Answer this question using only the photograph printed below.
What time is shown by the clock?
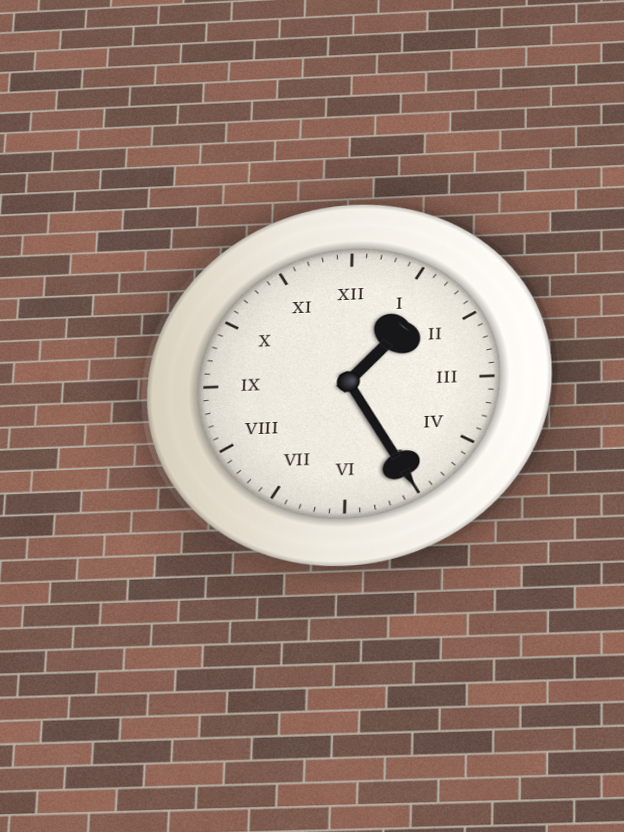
1:25
